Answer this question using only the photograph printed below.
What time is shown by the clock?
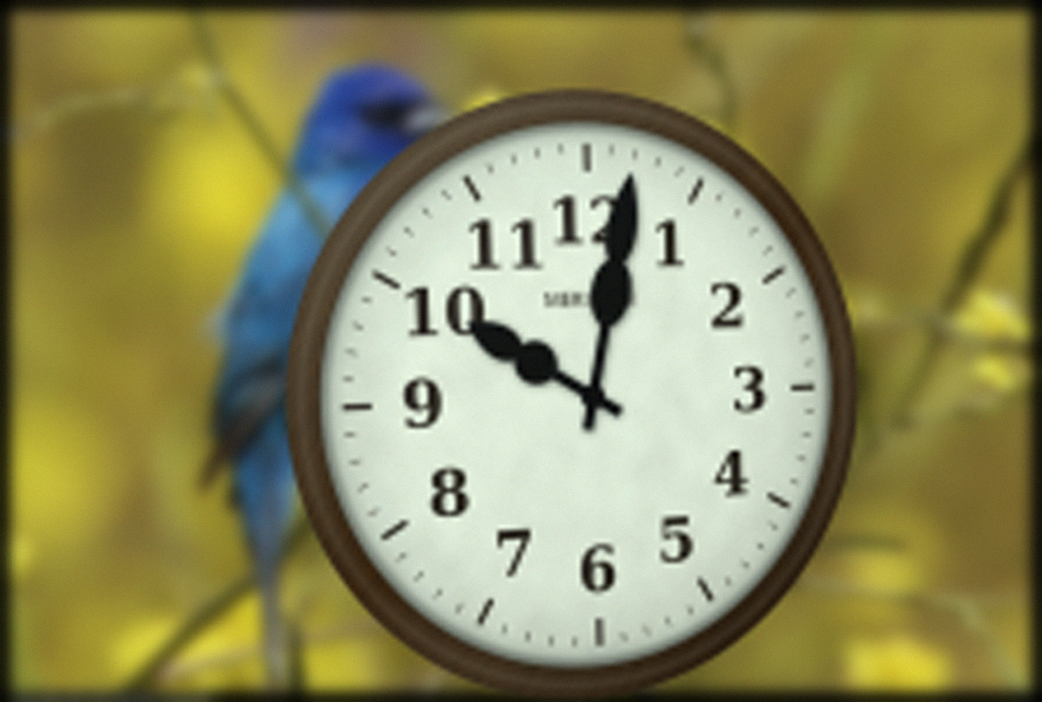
10:02
